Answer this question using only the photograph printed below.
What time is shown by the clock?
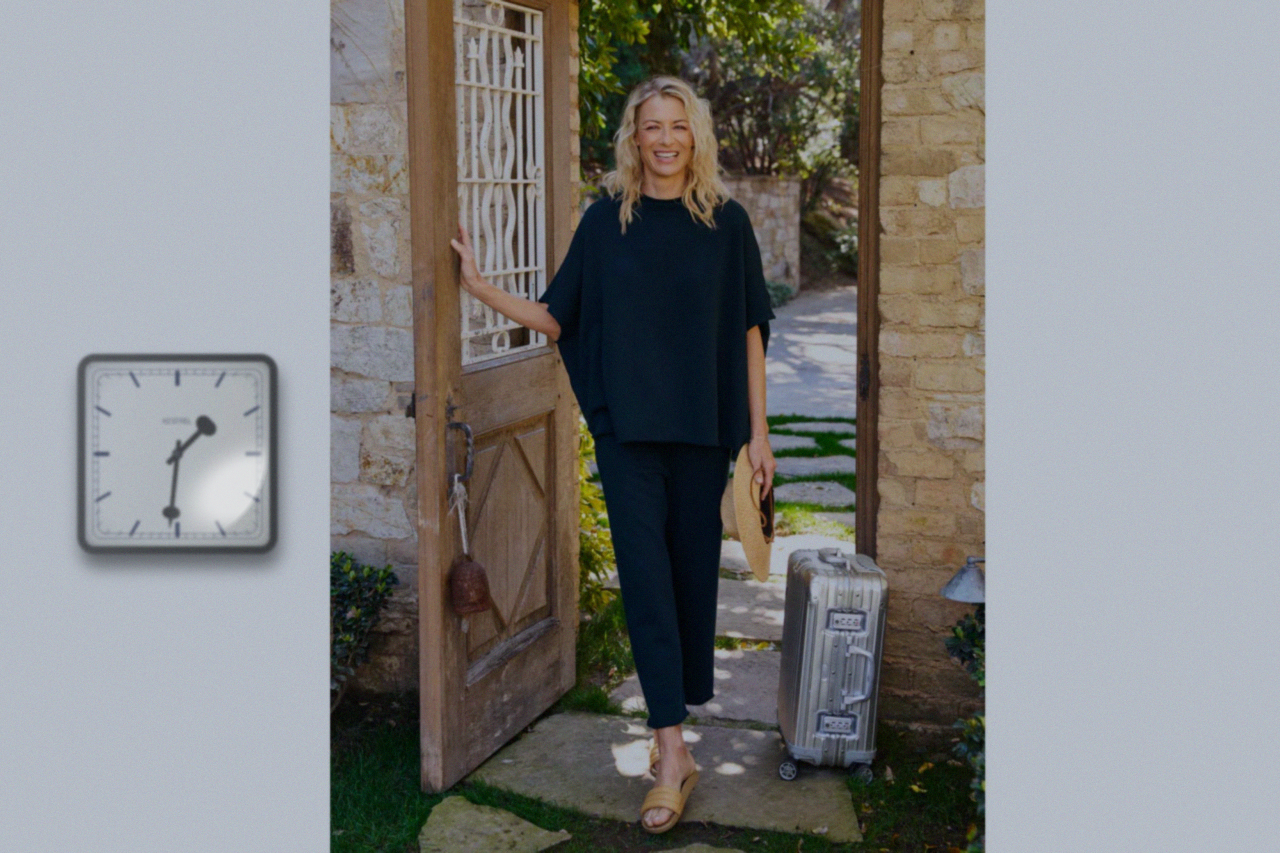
1:31
